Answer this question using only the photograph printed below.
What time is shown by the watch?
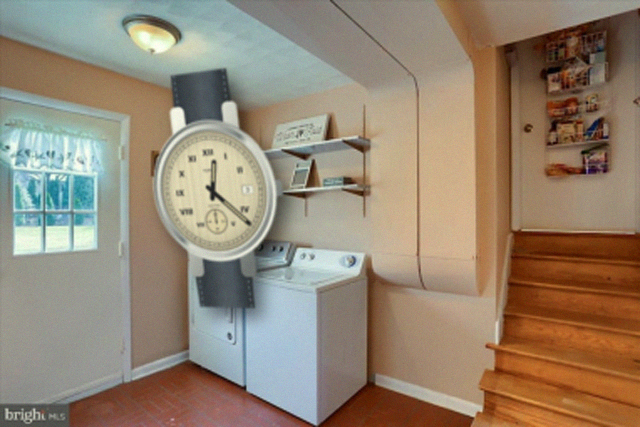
12:22
